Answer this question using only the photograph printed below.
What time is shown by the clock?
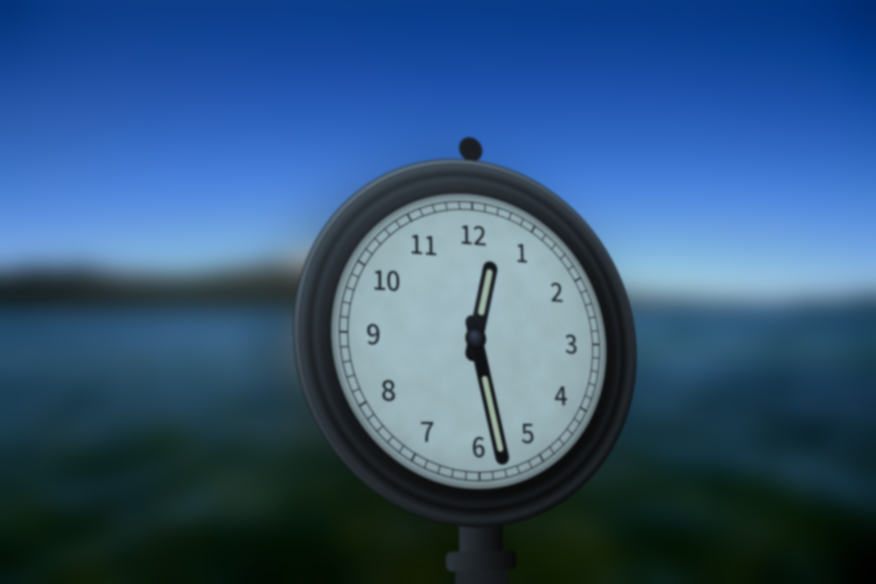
12:28
